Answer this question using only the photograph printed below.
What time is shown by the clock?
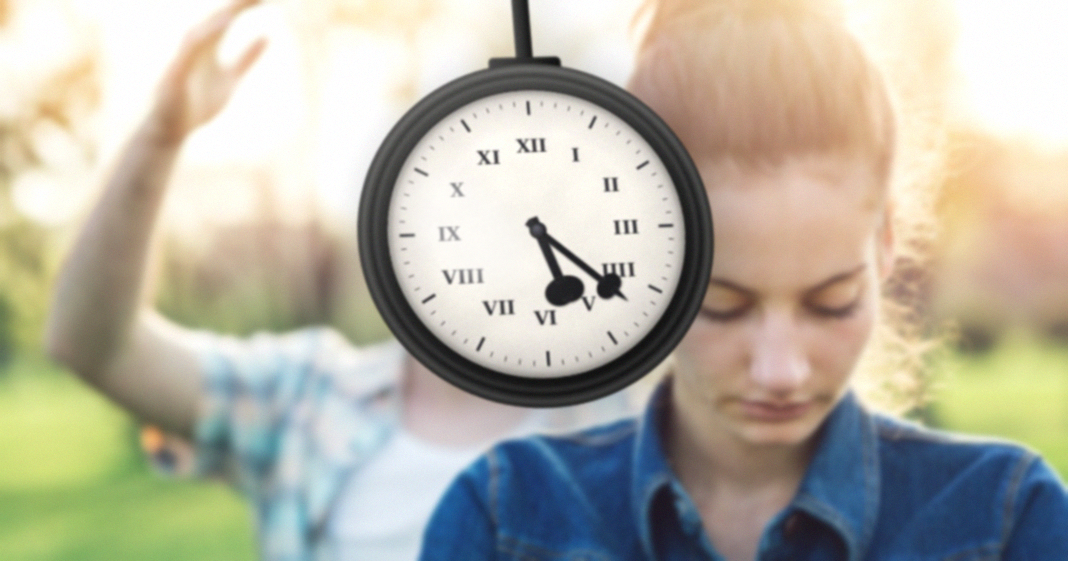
5:22
